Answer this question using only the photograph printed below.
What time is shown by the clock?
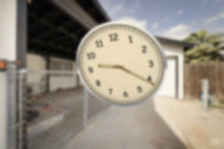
9:21
